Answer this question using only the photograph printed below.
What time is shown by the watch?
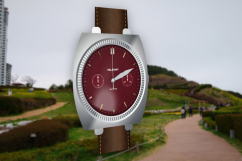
2:11
